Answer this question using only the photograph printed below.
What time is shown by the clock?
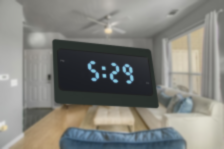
5:29
